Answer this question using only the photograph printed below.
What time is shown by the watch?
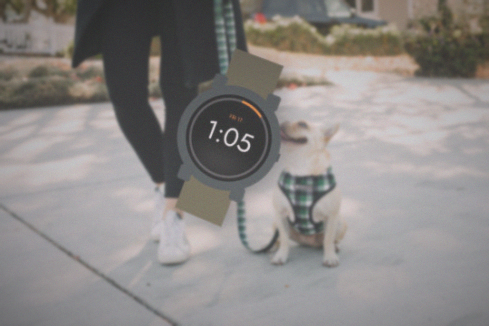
1:05
